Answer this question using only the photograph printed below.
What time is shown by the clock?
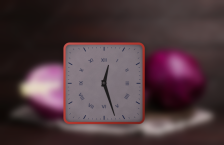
12:27
